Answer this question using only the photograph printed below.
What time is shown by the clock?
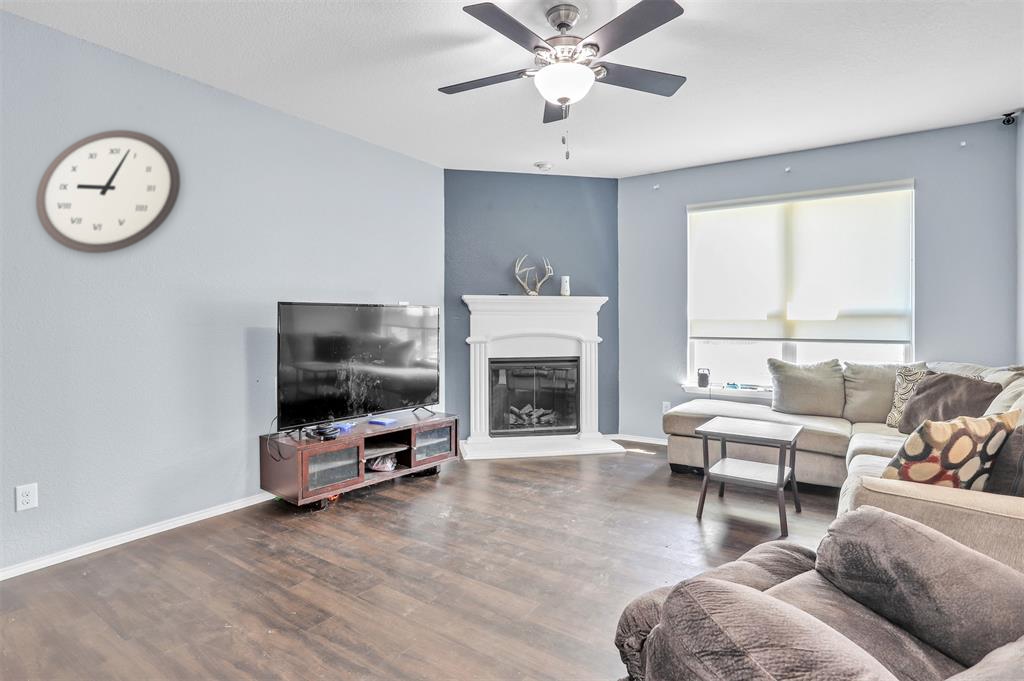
9:03
